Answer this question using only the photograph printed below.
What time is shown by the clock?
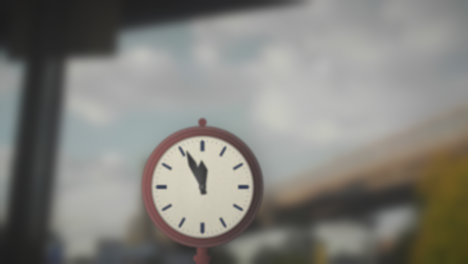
11:56
